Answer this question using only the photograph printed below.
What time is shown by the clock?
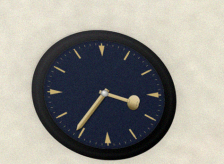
3:36
